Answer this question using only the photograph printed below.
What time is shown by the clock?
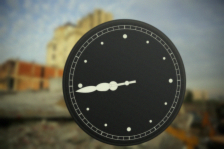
8:44
